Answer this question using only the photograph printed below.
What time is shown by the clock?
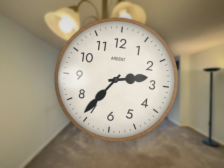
2:36
